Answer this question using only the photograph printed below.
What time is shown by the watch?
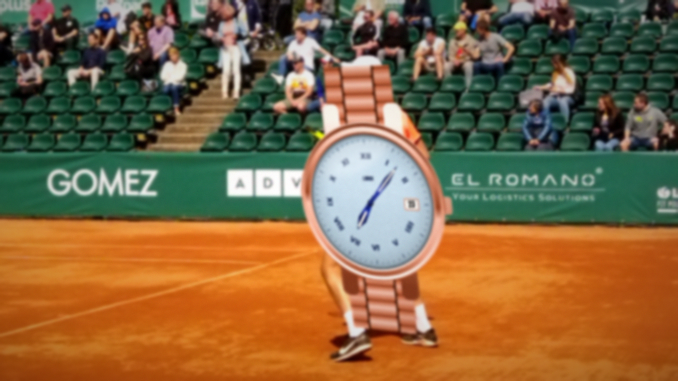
7:07
